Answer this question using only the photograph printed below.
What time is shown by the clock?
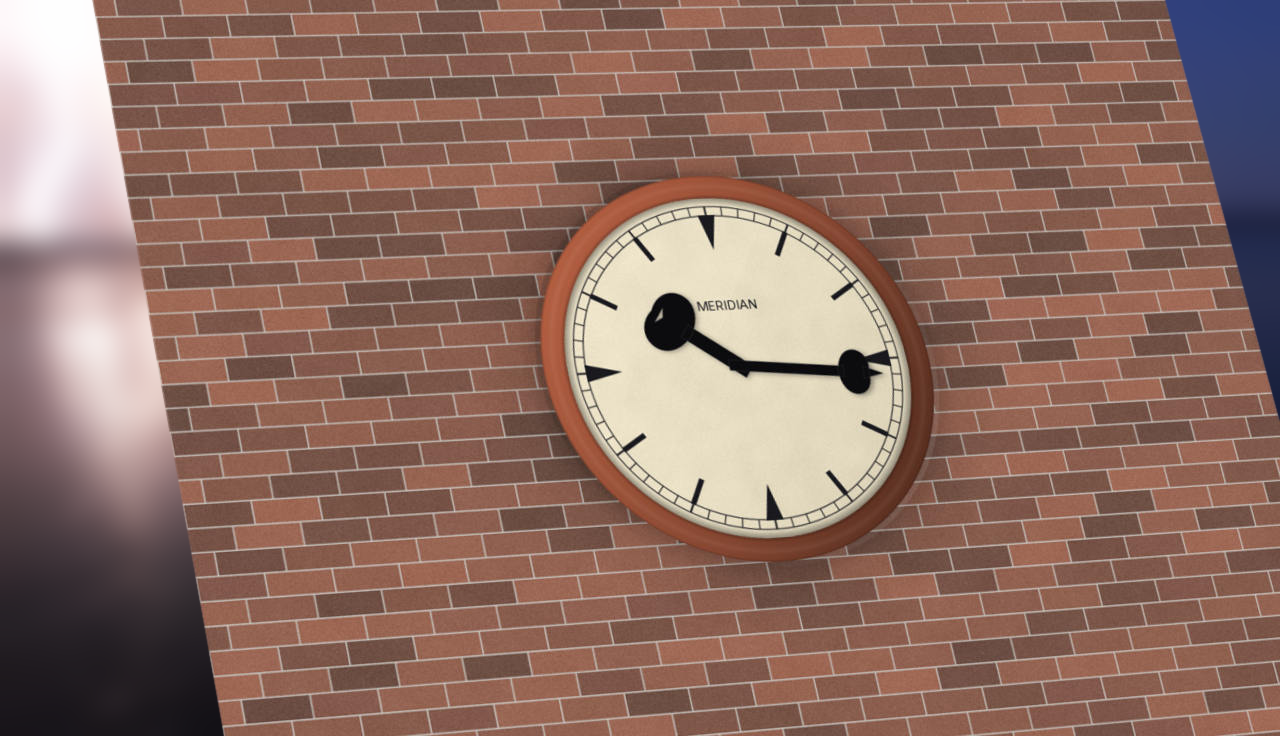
10:16
